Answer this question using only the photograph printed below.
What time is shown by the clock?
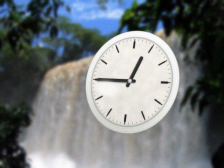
12:45
